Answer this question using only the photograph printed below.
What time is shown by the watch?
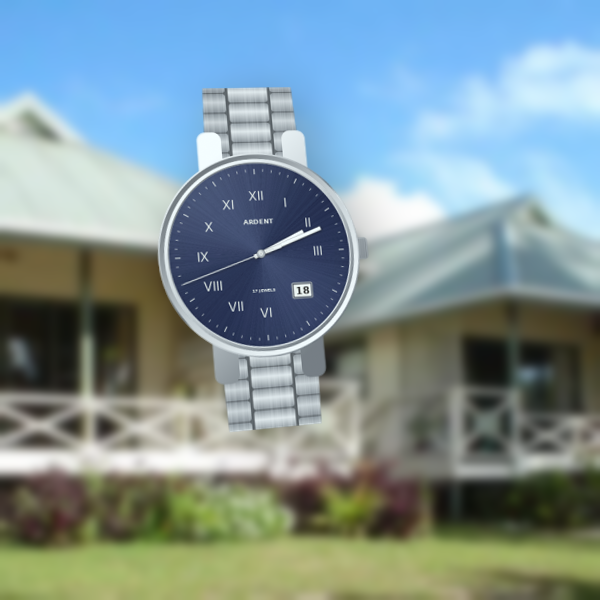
2:11:42
